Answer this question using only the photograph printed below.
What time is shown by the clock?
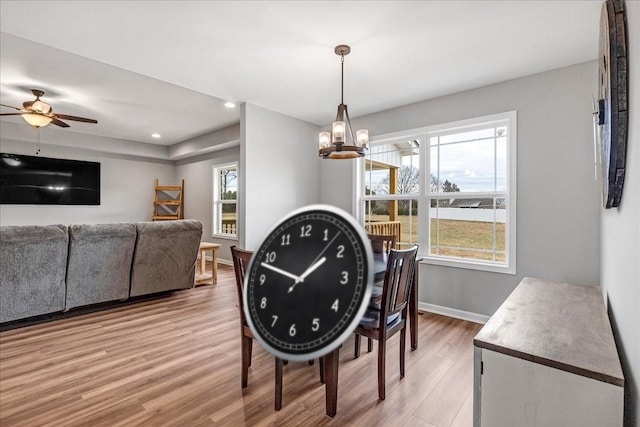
1:48:07
